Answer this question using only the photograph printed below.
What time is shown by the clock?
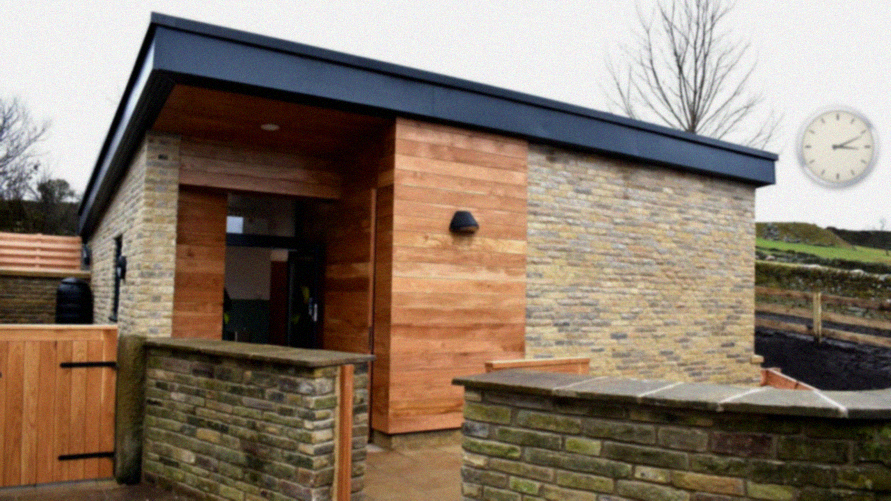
3:11
